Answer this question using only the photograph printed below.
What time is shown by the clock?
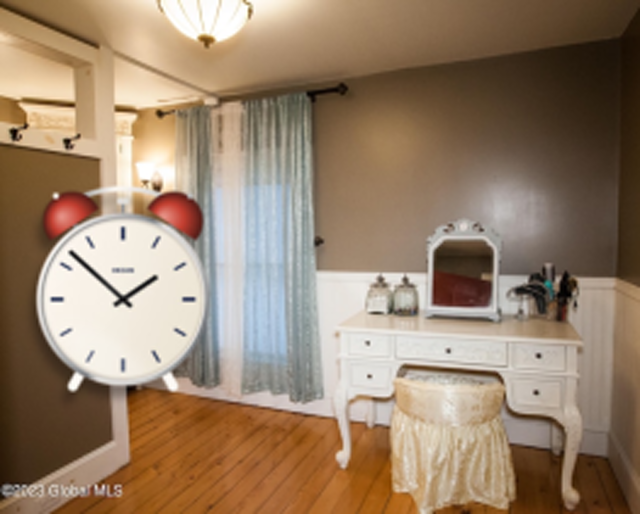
1:52
